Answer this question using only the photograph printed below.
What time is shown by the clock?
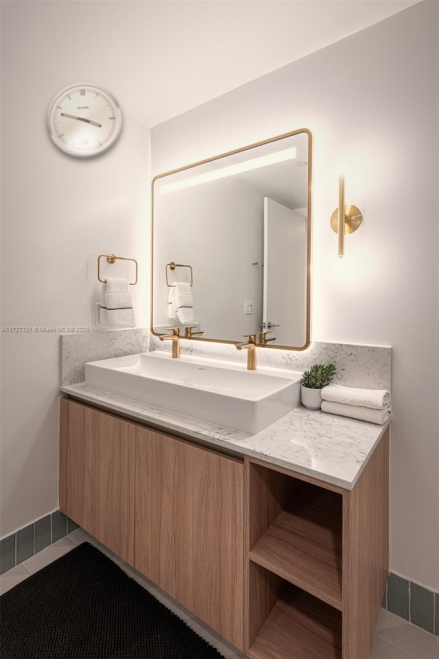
3:48
